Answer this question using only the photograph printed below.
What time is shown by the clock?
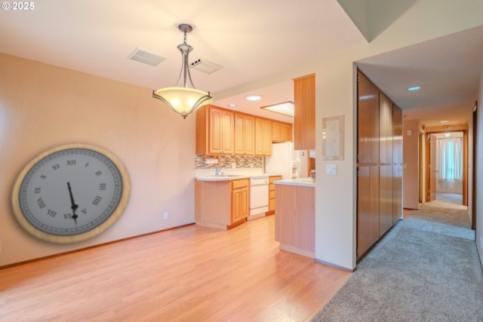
5:28
